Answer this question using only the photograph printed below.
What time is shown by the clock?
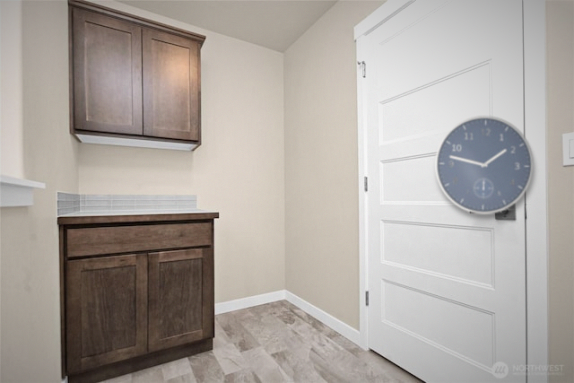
1:47
